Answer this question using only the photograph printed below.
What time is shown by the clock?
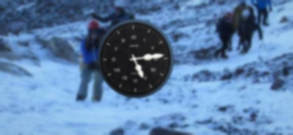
5:14
